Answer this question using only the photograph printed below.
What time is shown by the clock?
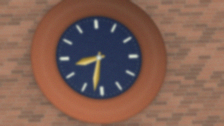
8:32
